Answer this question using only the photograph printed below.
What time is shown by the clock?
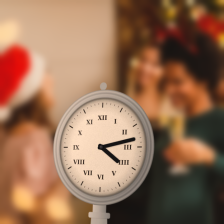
4:13
